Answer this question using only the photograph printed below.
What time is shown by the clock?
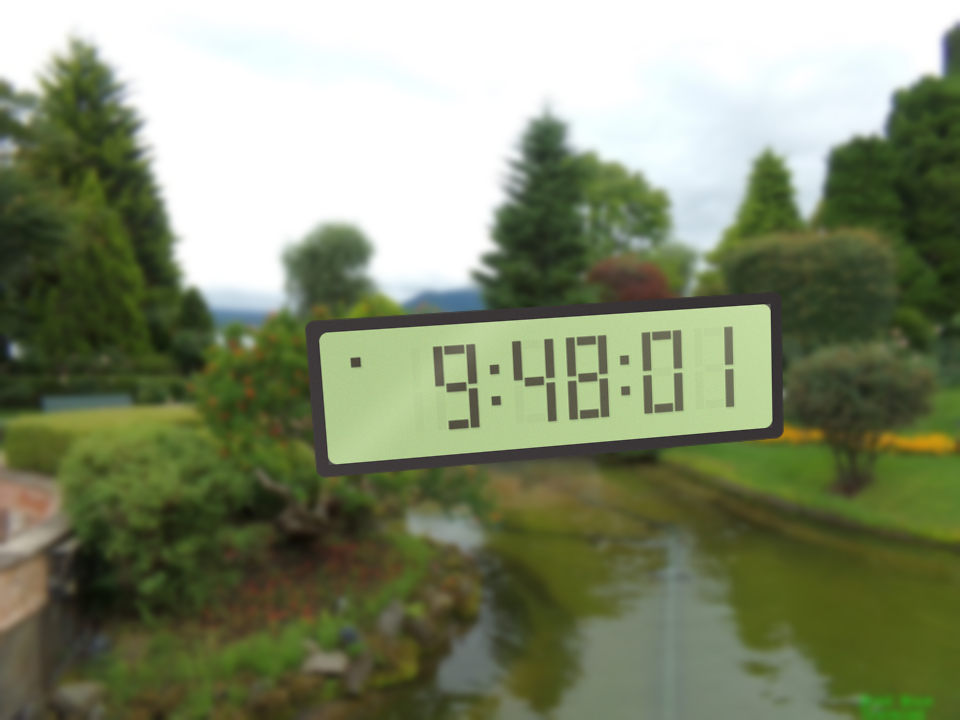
9:48:01
